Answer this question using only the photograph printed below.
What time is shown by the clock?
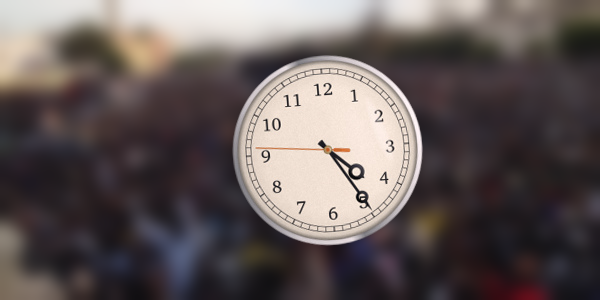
4:24:46
